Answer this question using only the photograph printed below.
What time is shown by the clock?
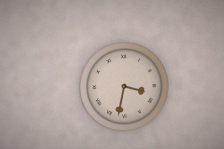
3:32
